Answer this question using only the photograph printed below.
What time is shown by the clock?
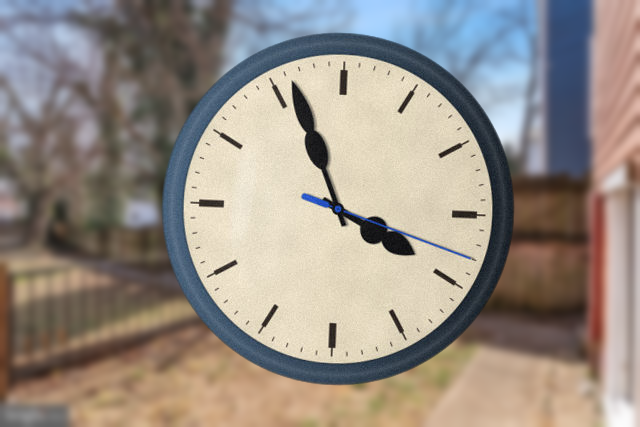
3:56:18
